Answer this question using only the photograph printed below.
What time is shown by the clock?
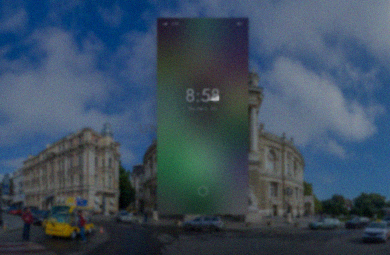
8:58
